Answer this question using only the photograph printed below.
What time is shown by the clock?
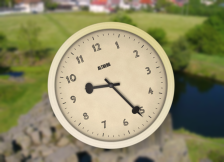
9:26
